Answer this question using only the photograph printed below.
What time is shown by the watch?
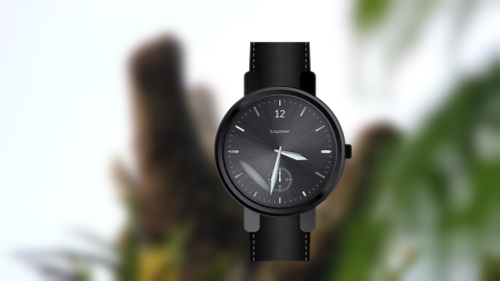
3:32
